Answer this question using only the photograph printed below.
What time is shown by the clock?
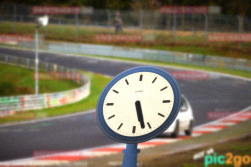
5:27
